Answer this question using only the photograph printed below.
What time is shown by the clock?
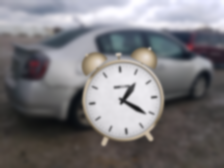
1:21
